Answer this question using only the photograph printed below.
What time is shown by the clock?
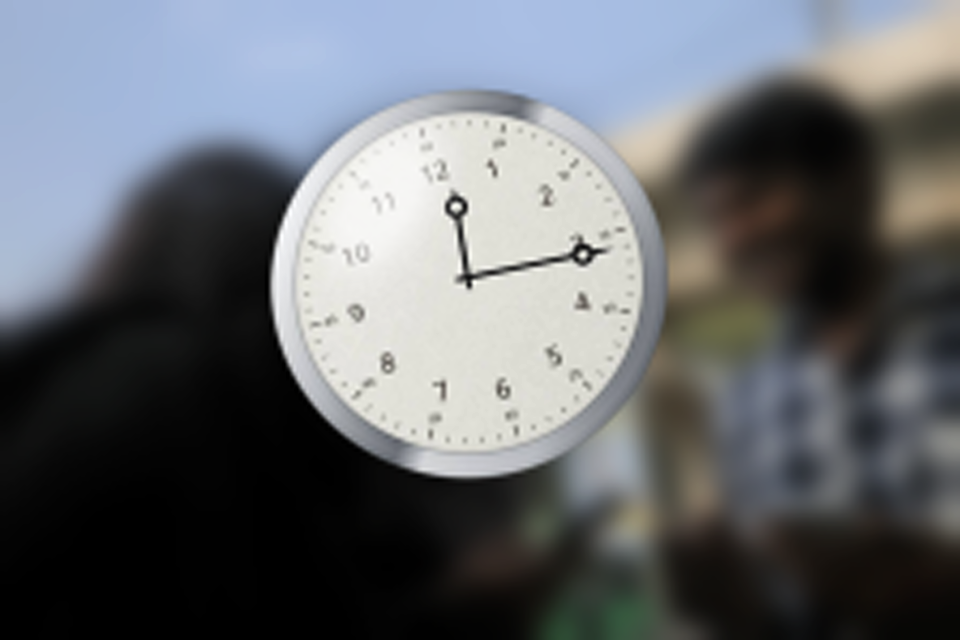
12:16
